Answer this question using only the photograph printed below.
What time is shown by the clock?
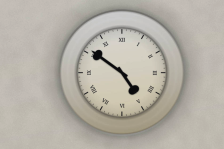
4:51
